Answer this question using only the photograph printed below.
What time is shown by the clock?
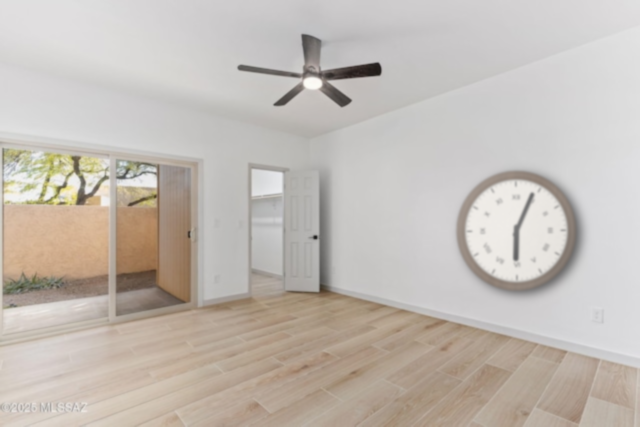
6:04
